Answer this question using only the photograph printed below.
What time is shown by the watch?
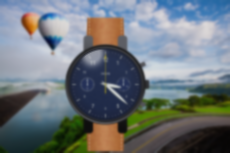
3:22
